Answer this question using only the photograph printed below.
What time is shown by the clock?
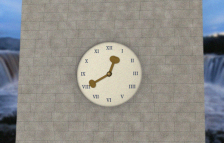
12:40
